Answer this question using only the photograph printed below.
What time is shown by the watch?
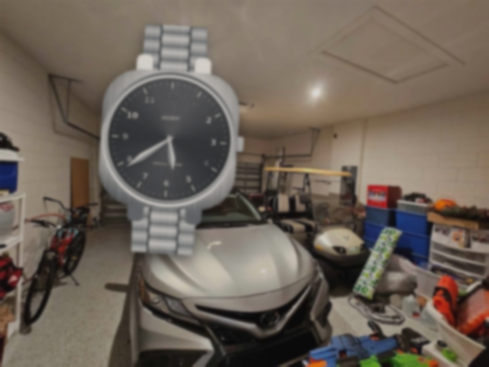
5:39
